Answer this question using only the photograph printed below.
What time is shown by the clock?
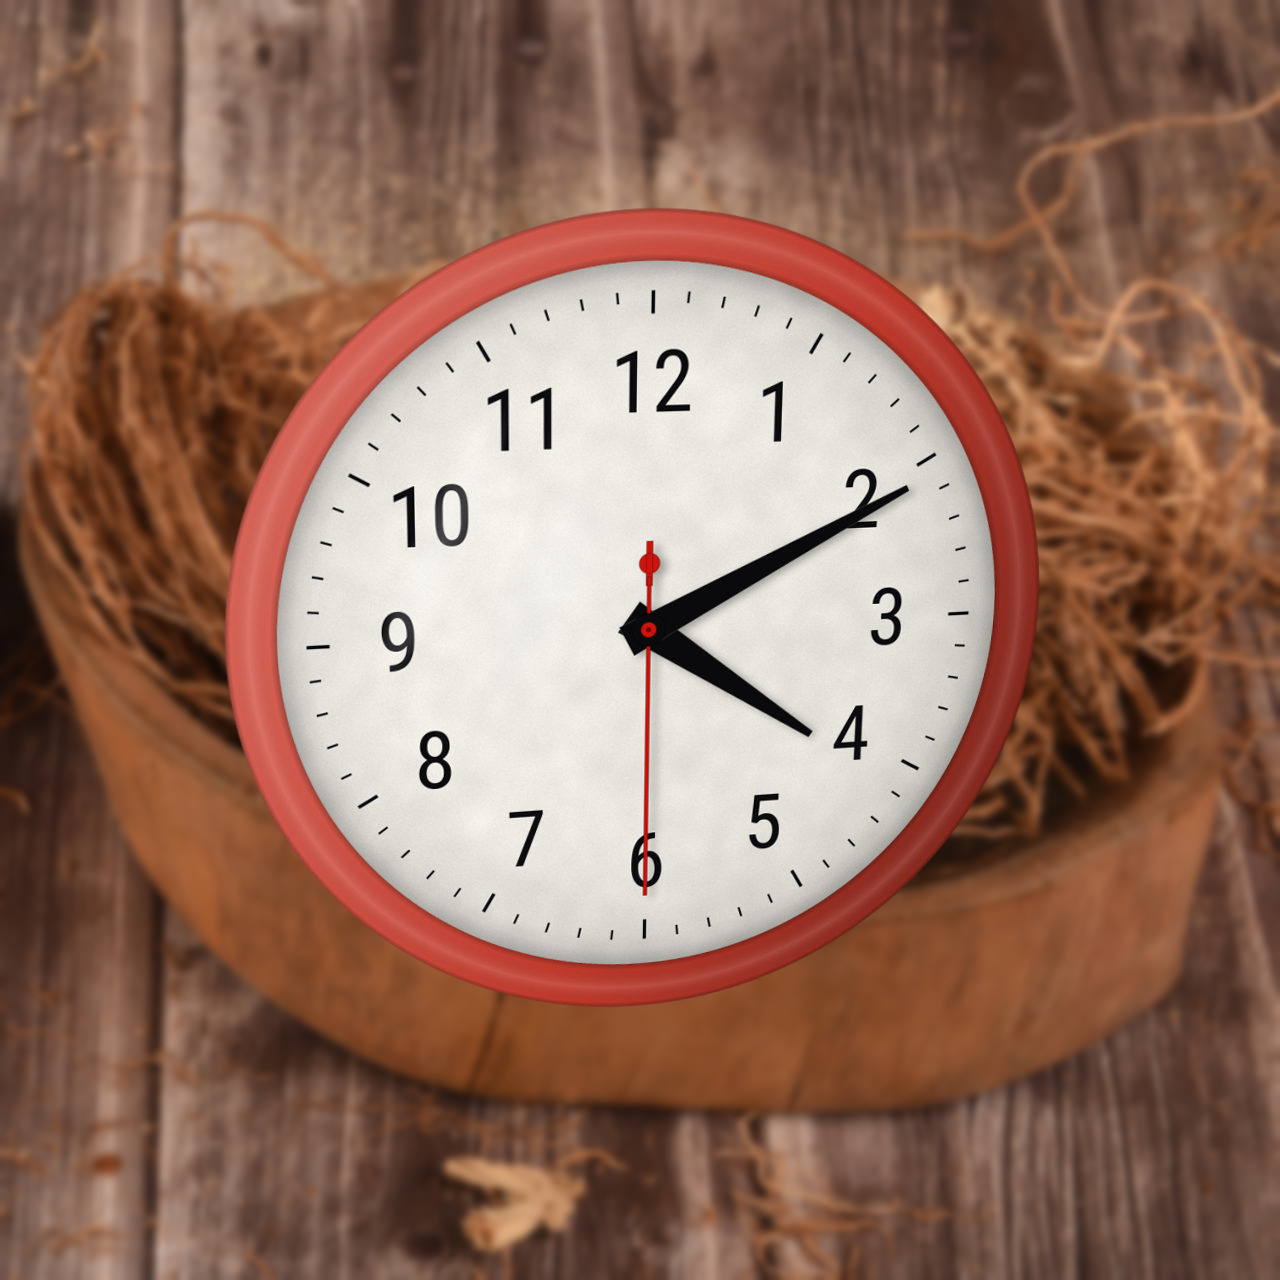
4:10:30
